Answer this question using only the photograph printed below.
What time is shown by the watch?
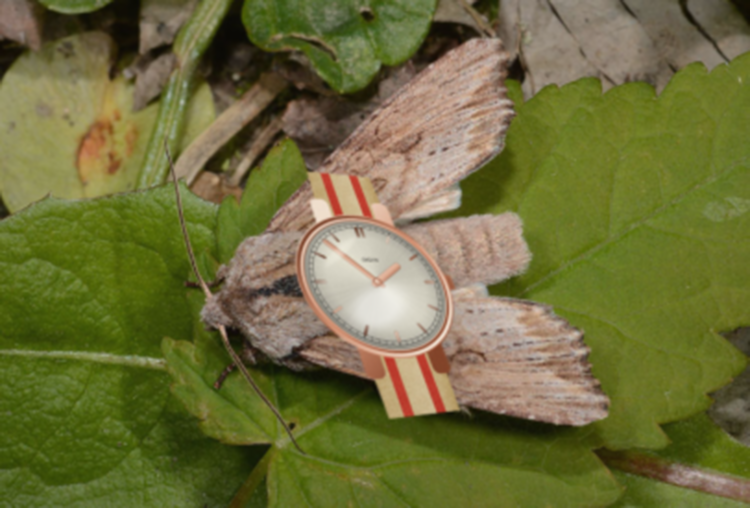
1:53
